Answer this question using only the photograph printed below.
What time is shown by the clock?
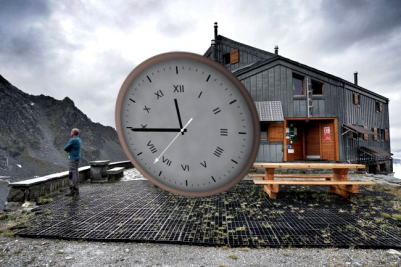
11:44:37
